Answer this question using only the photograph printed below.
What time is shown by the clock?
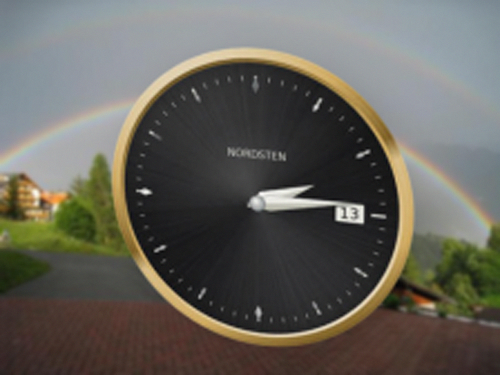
2:14
